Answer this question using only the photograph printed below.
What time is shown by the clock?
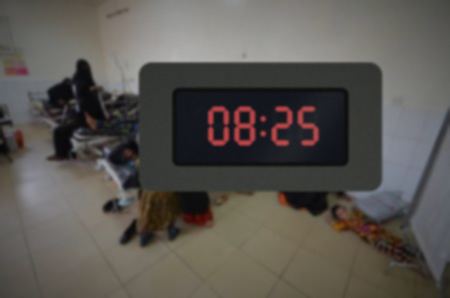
8:25
